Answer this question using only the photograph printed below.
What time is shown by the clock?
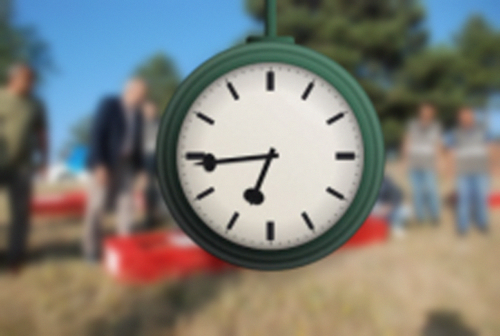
6:44
